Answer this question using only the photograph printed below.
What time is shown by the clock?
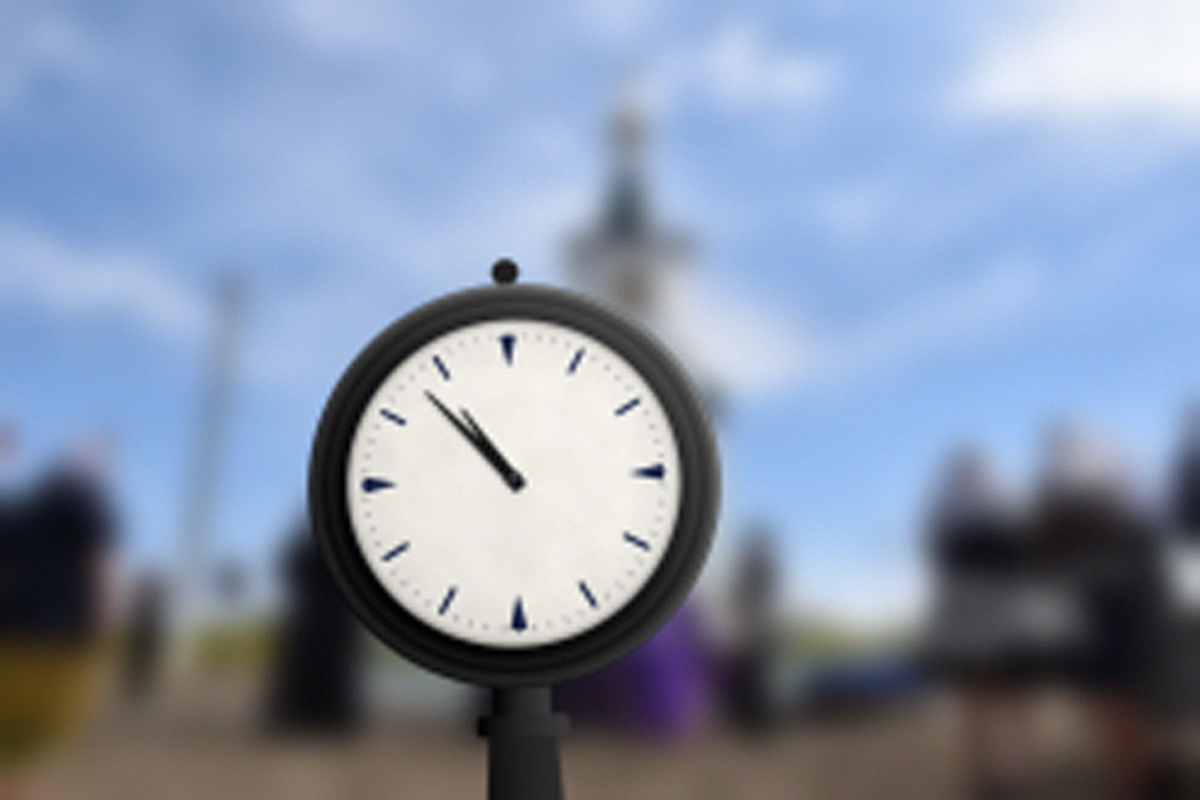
10:53
